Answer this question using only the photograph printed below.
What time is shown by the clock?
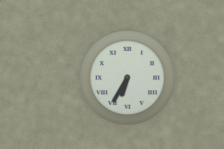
6:35
